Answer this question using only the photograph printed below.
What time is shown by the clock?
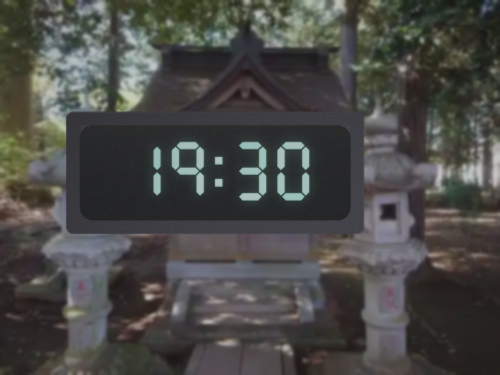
19:30
